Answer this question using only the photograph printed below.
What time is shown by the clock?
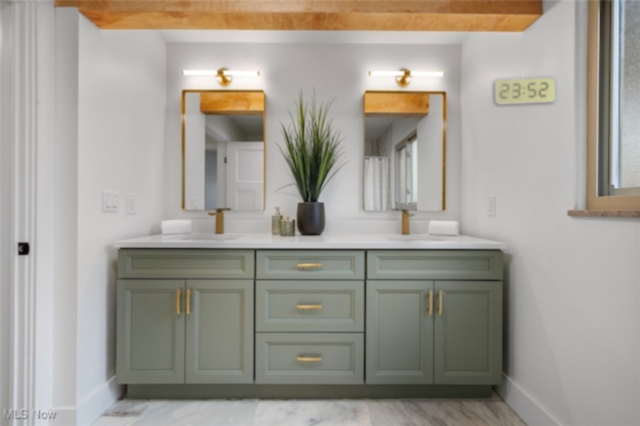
23:52
